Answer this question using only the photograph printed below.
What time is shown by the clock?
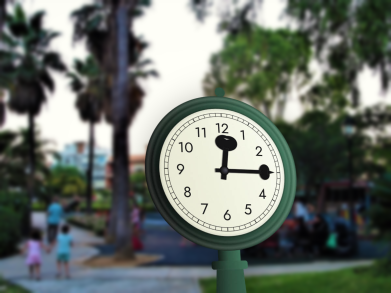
12:15
